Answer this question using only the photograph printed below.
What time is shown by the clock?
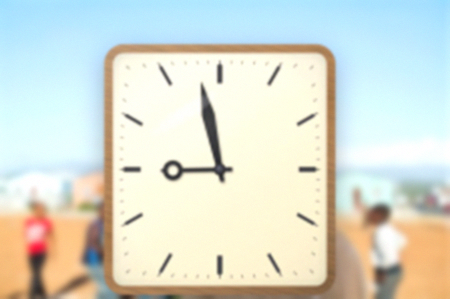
8:58
